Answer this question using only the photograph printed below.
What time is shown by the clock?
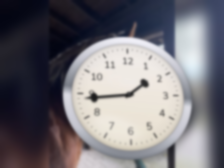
1:44
